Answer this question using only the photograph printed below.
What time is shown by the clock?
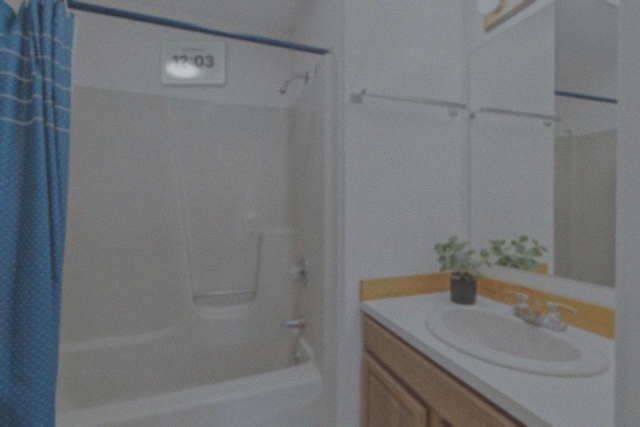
12:03
